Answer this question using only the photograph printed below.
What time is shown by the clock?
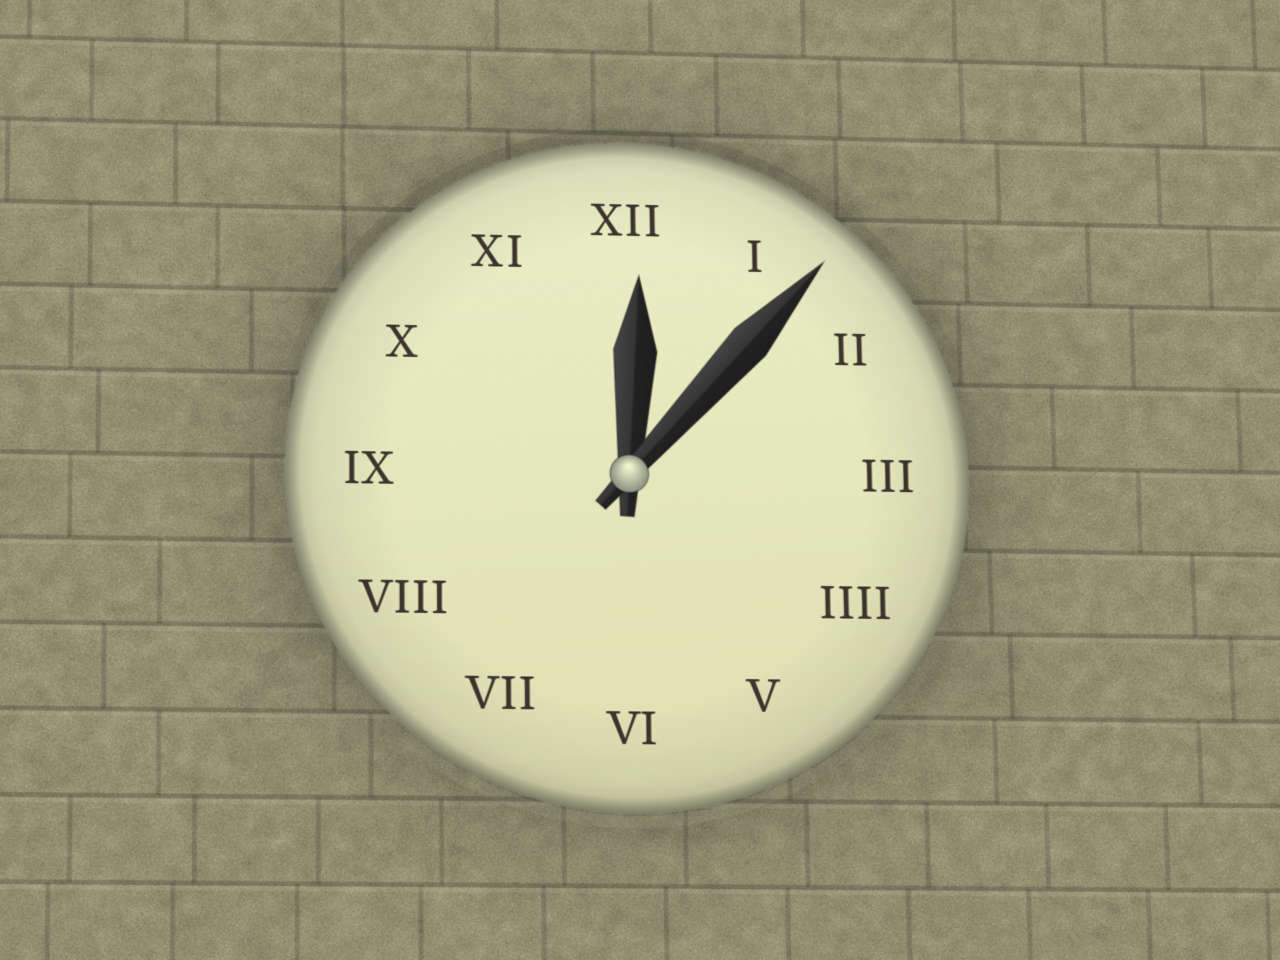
12:07
